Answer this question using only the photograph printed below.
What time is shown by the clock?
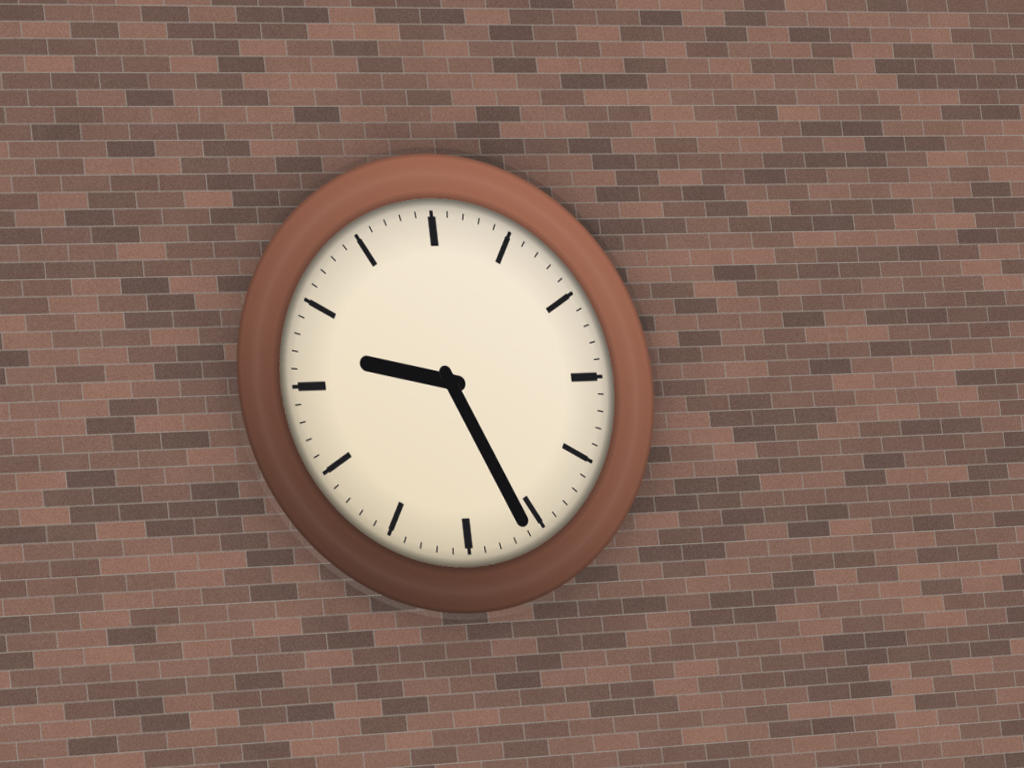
9:26
